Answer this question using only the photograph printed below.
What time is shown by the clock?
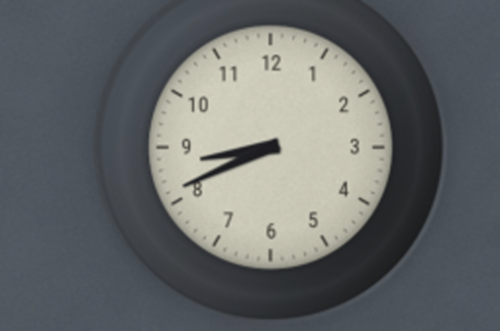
8:41
